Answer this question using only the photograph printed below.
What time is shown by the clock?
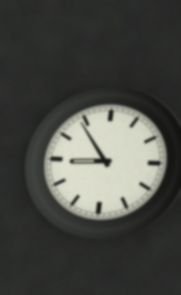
8:54
